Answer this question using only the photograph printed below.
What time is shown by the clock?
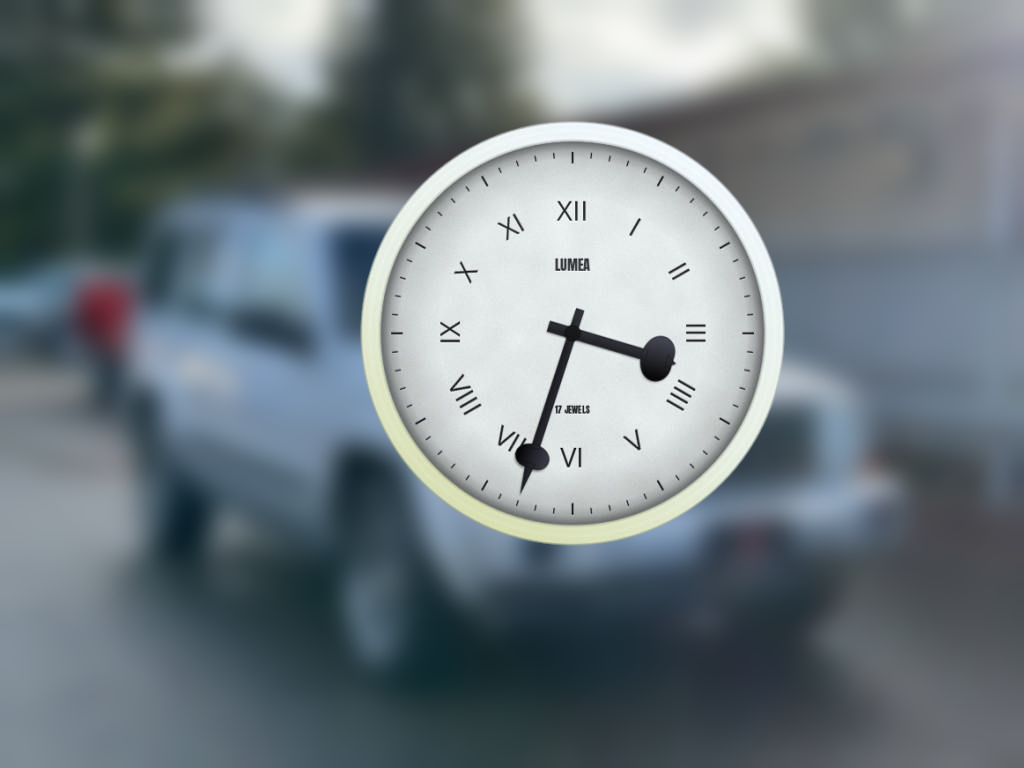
3:33
